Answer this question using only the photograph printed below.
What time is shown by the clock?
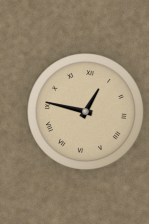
12:46
